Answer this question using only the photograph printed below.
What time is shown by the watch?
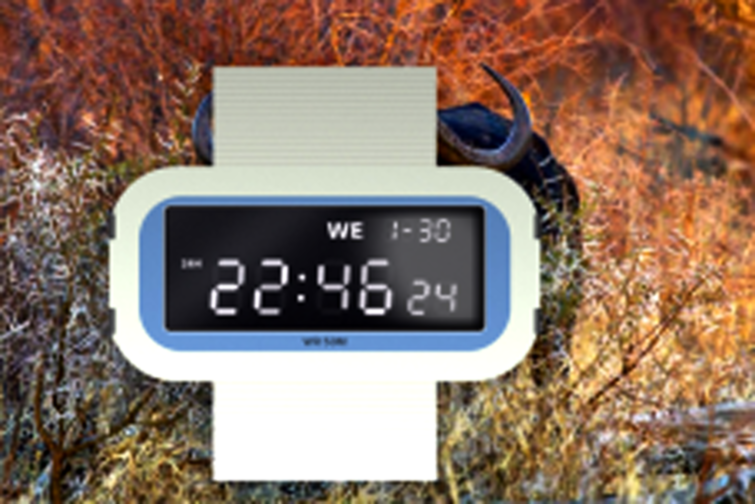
22:46:24
